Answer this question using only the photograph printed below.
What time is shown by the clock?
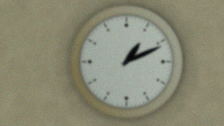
1:11
